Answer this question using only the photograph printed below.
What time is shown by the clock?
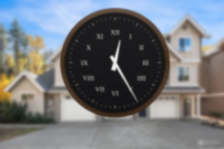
12:25
